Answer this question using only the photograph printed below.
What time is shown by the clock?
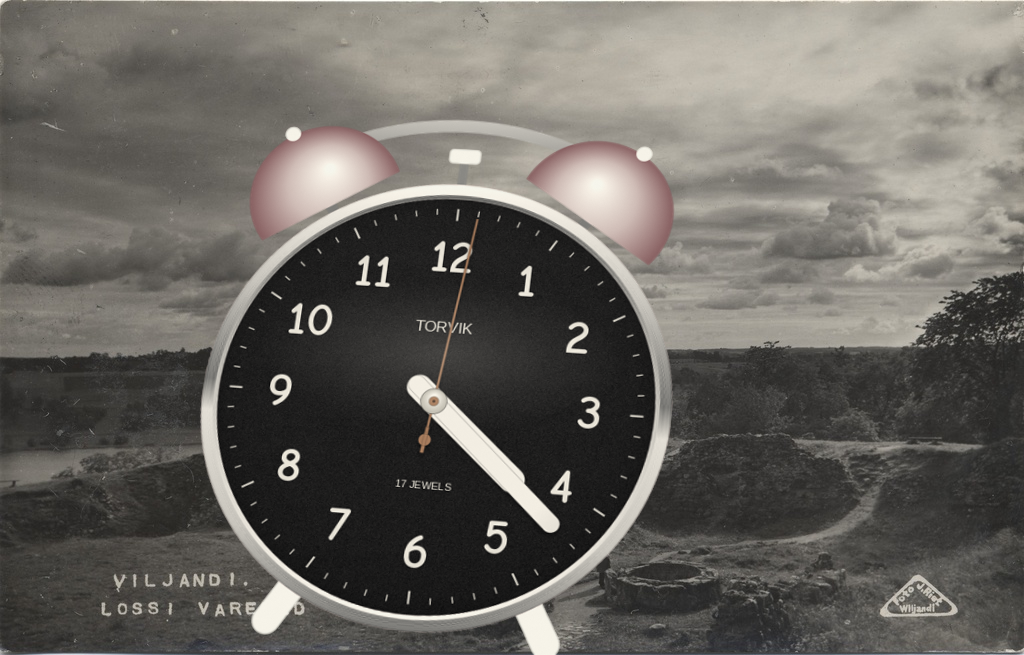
4:22:01
